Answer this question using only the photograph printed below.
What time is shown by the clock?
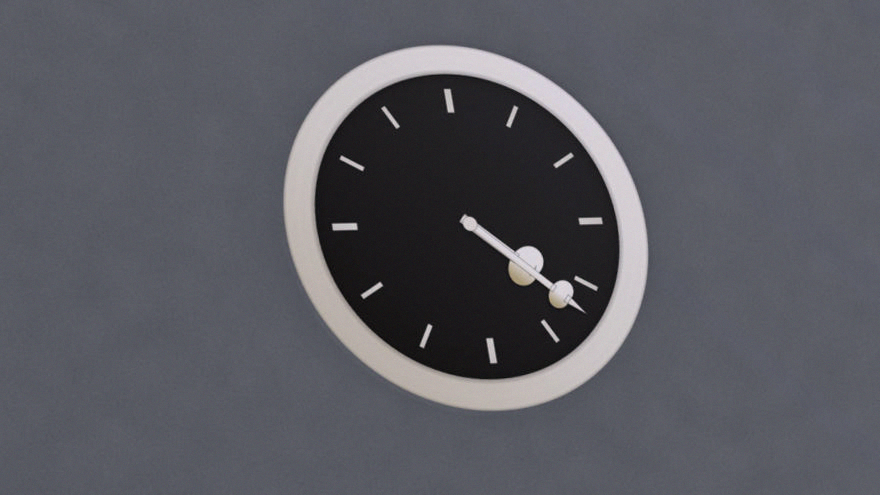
4:22
